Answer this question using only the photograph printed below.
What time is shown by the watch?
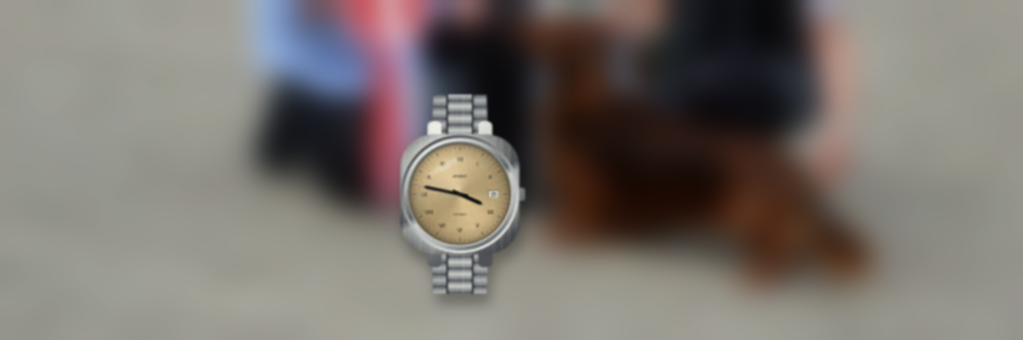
3:47
